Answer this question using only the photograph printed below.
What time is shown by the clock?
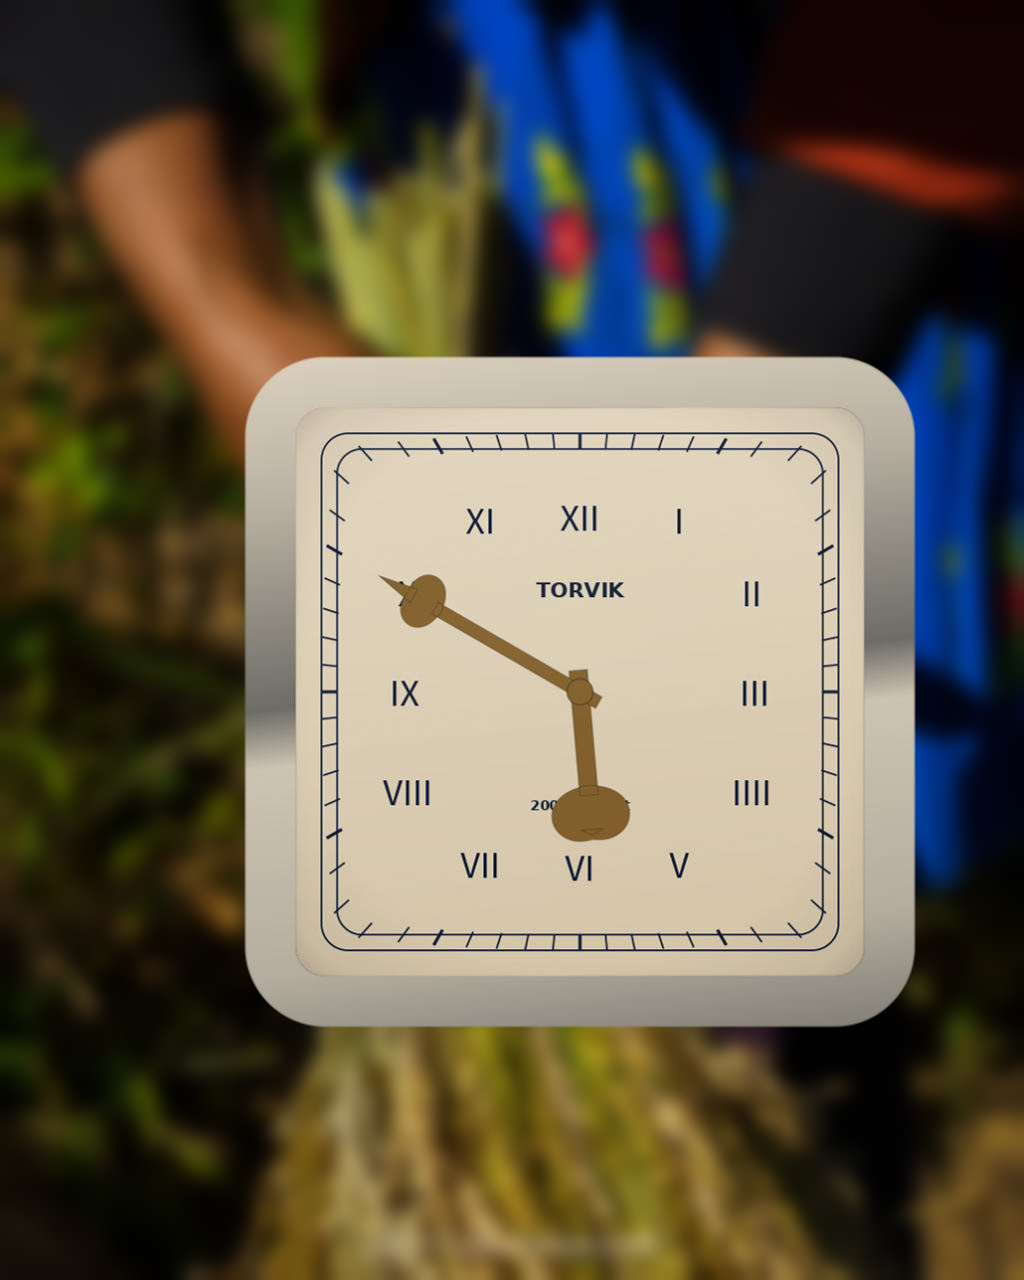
5:50
